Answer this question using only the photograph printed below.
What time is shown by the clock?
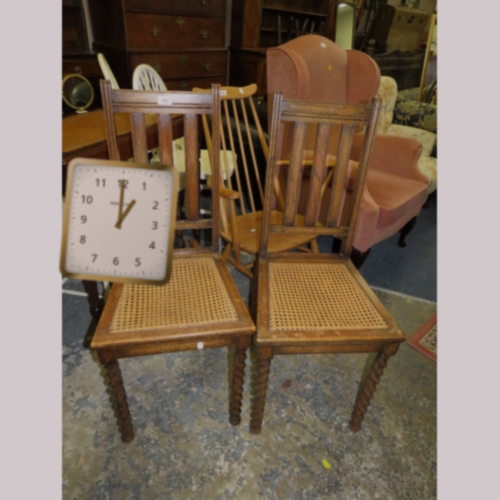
1:00
